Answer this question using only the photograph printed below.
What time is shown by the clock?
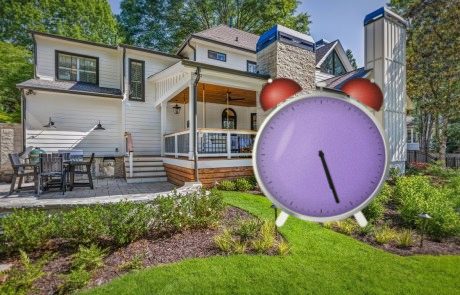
5:27
